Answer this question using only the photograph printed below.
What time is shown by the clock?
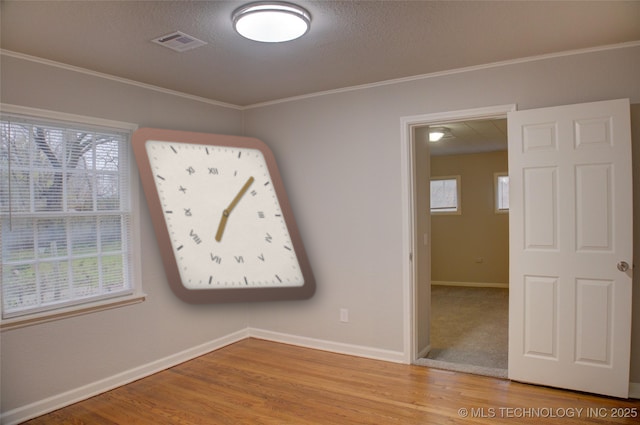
7:08
